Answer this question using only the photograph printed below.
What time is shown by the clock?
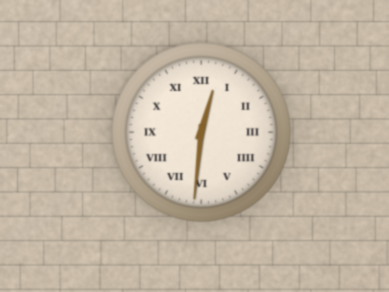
12:31
